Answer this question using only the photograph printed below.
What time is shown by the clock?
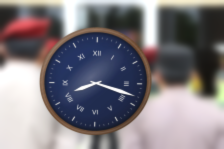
8:18
